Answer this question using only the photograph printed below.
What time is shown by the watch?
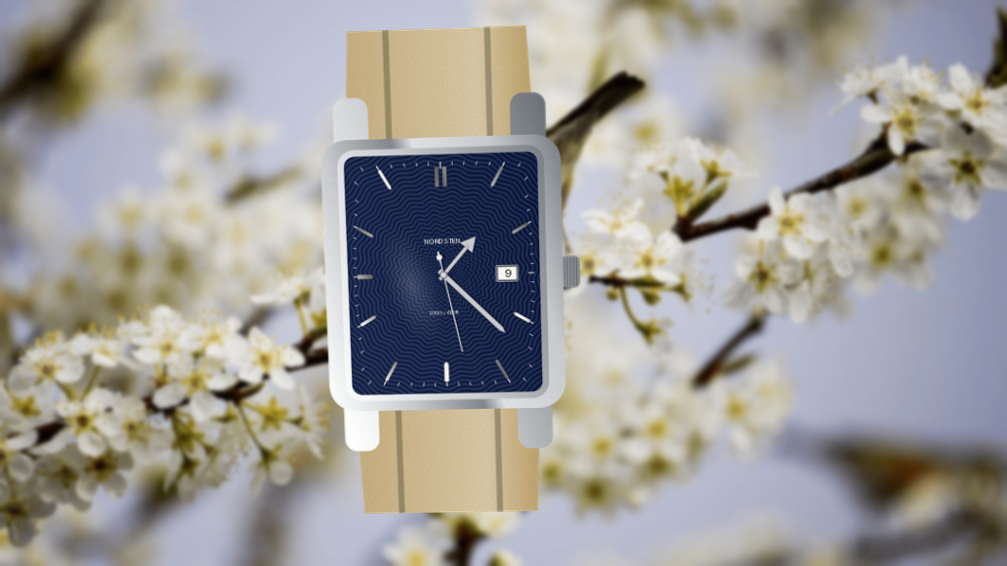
1:22:28
